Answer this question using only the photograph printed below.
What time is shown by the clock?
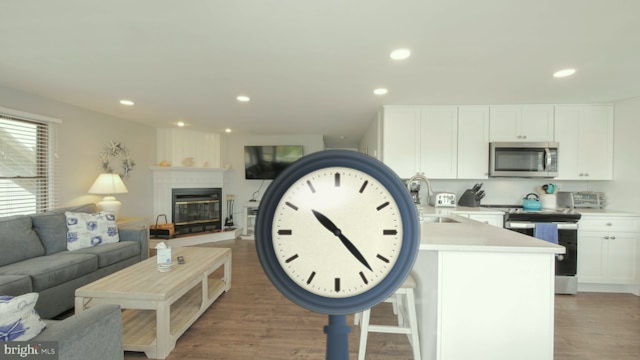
10:23
